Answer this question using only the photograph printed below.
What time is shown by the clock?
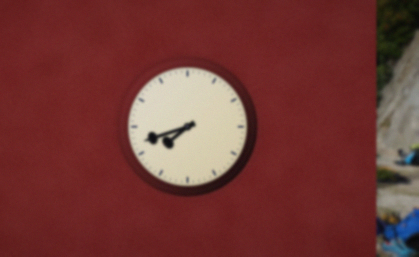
7:42
